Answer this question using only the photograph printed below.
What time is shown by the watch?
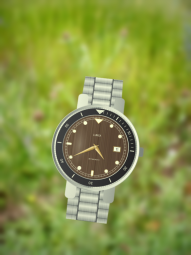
4:40
